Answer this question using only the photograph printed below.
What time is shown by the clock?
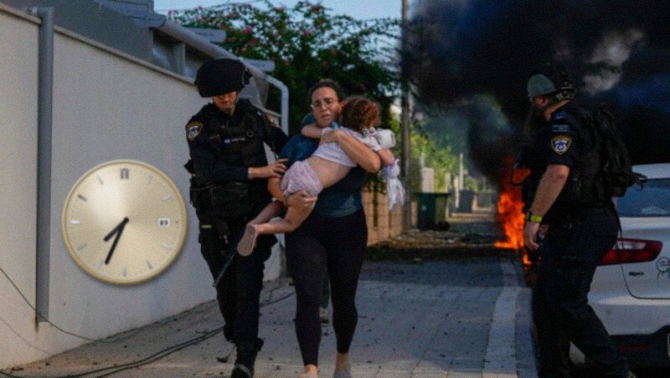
7:34
